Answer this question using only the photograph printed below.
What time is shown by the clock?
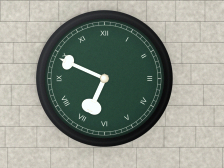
6:49
